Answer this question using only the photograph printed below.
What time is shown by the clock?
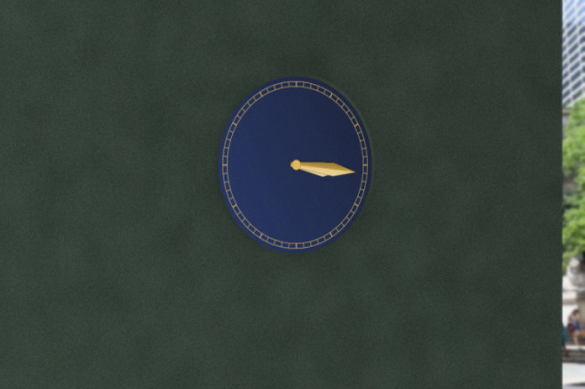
3:16
